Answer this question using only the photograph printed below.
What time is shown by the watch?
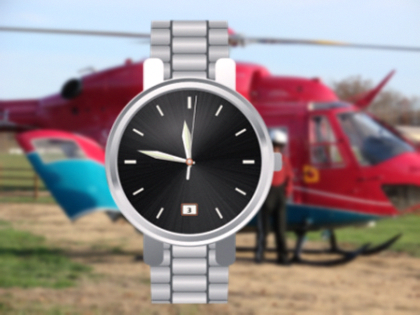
11:47:01
